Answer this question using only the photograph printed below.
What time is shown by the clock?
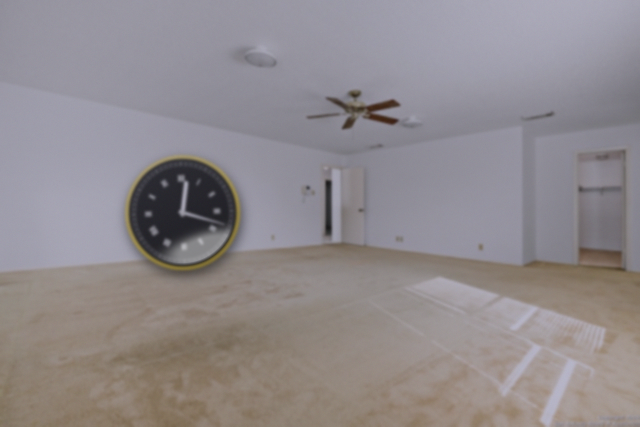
12:18
